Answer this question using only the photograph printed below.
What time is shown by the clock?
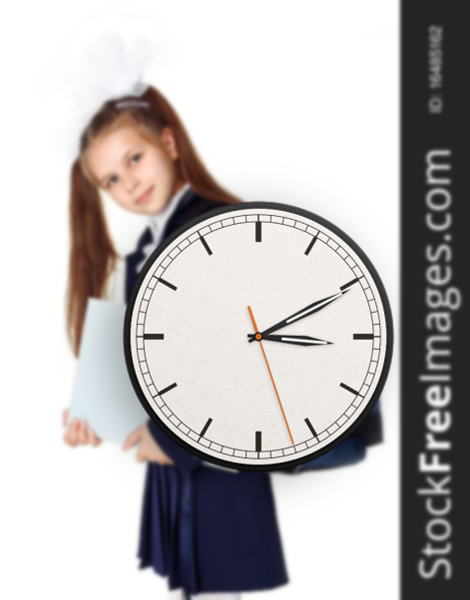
3:10:27
